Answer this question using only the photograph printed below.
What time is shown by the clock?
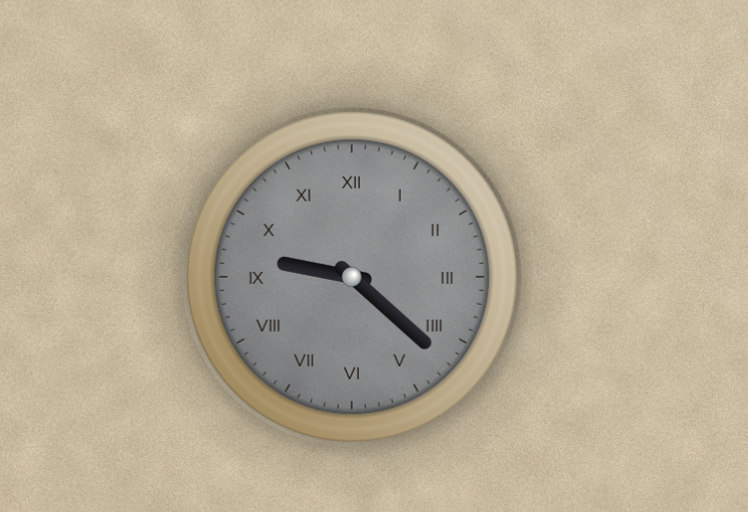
9:22
